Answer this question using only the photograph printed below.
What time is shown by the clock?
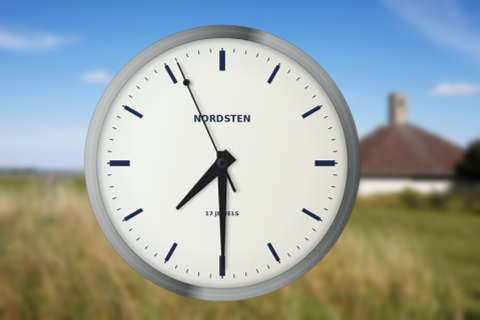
7:29:56
